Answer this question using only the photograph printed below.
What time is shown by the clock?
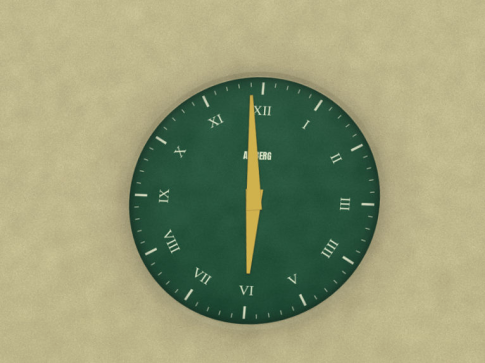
5:59
